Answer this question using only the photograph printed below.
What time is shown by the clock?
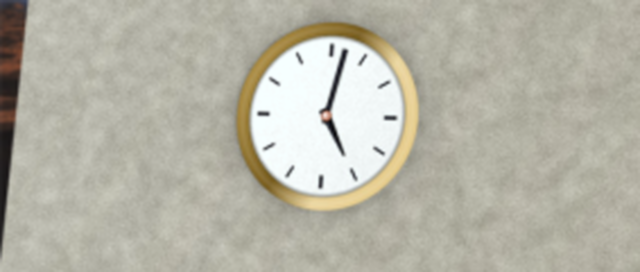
5:02
